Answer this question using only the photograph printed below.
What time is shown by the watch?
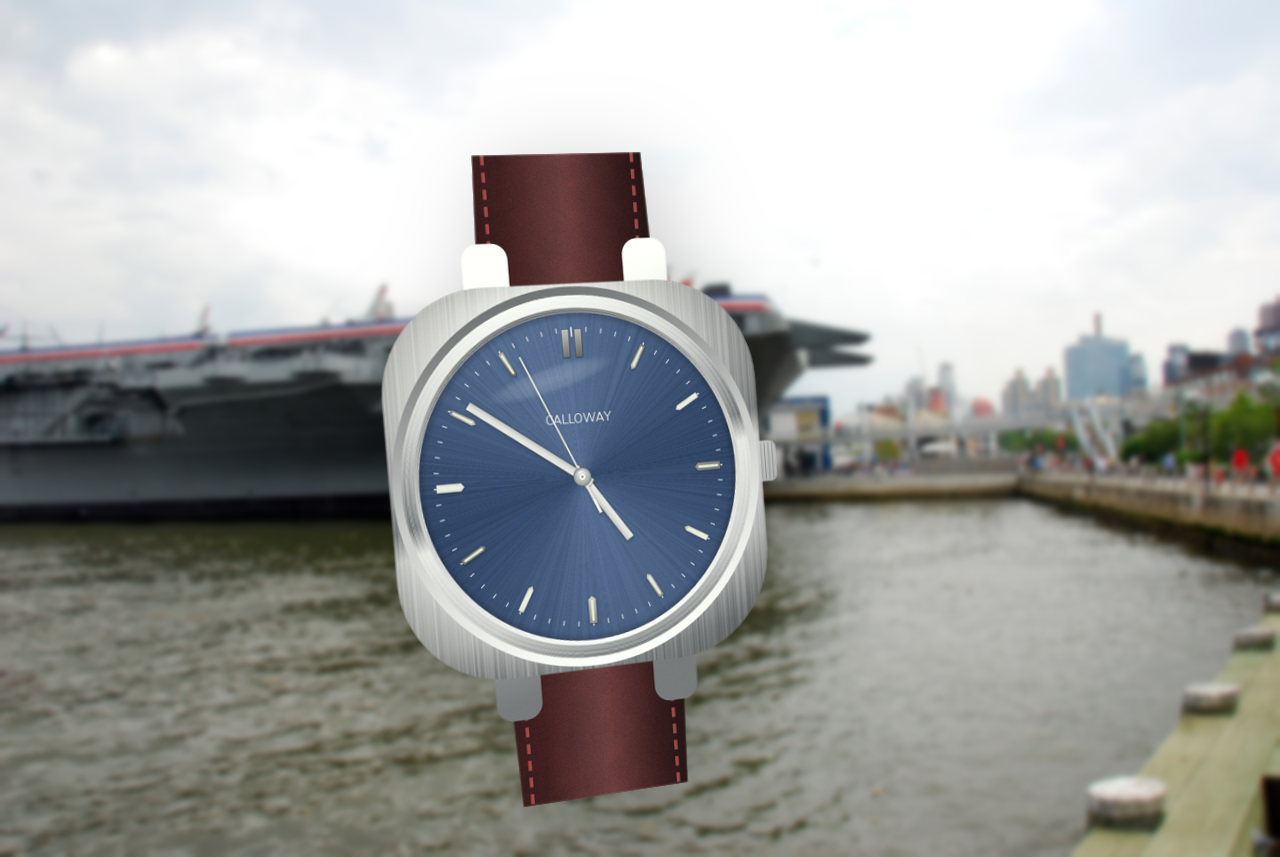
4:50:56
